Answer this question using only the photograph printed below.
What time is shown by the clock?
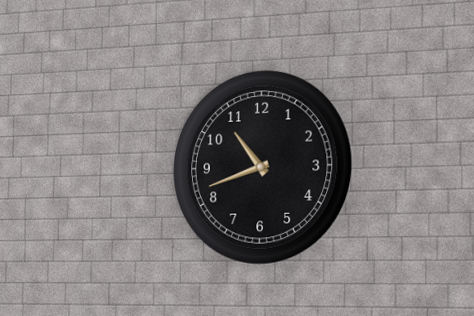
10:42
